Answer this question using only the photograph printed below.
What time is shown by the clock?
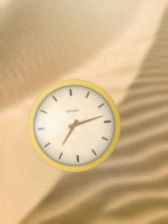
7:13
